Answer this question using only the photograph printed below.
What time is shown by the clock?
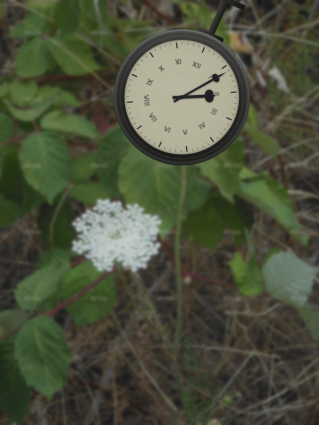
2:06
